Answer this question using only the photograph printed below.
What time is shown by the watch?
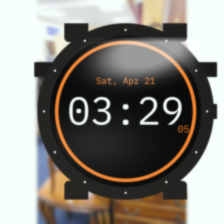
3:29:05
